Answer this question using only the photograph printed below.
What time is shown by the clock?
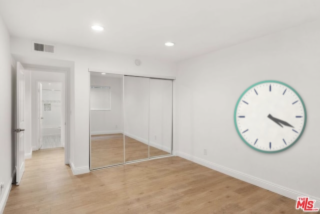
4:19
